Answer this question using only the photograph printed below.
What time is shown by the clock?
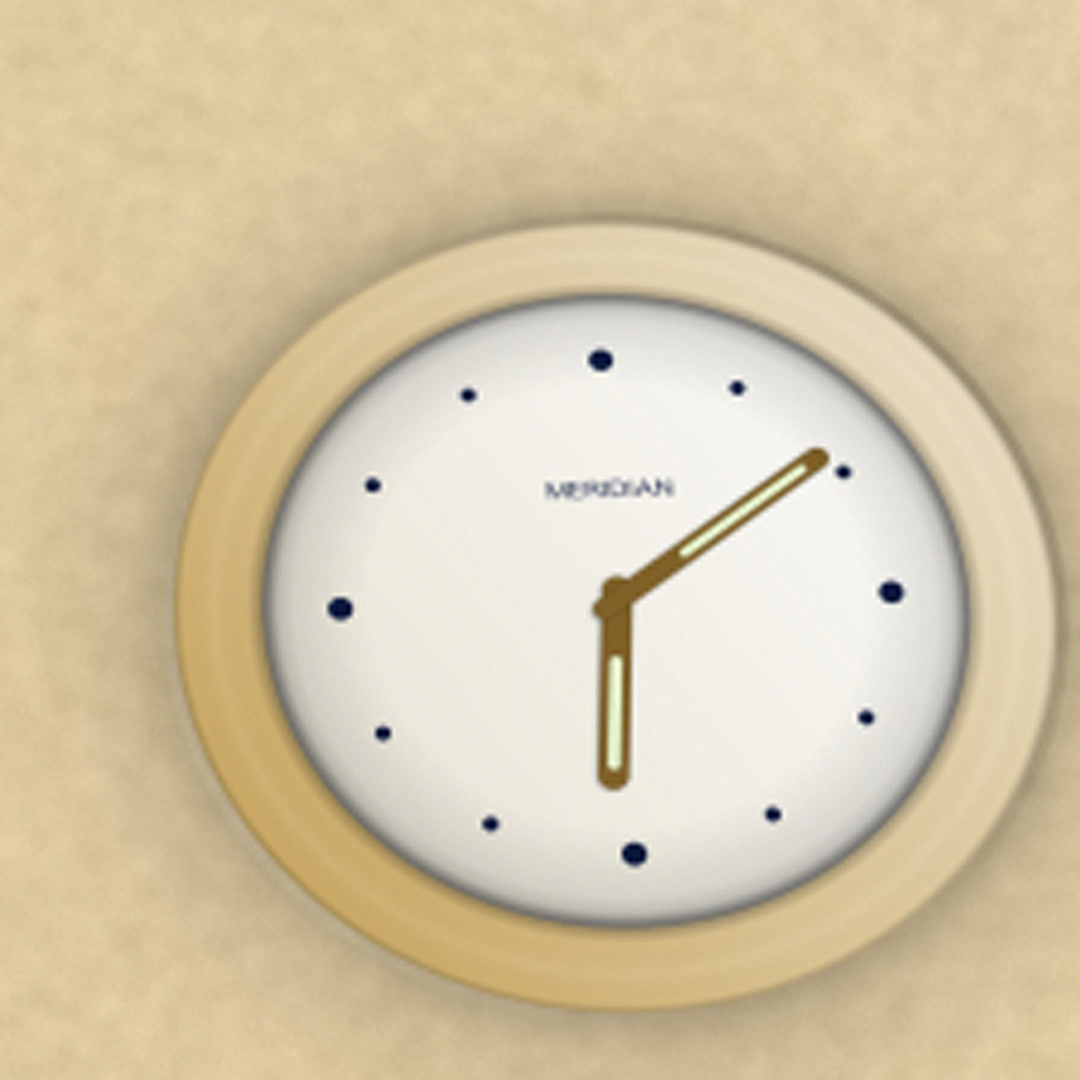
6:09
